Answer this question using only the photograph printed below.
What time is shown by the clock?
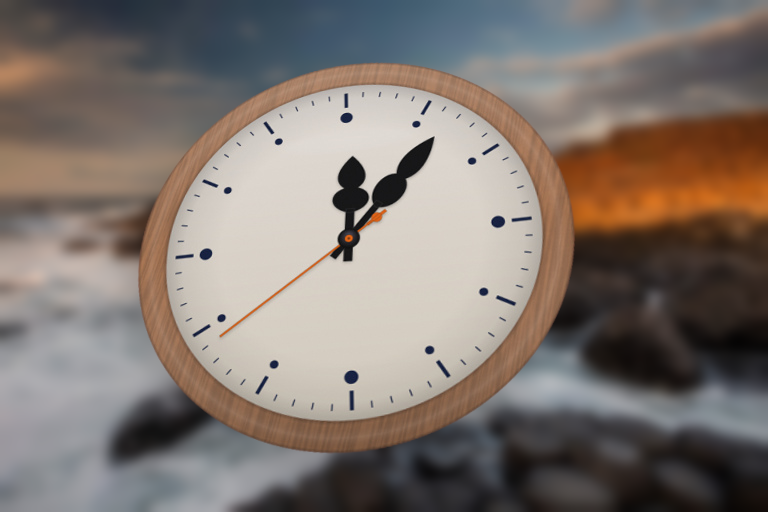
12:06:39
